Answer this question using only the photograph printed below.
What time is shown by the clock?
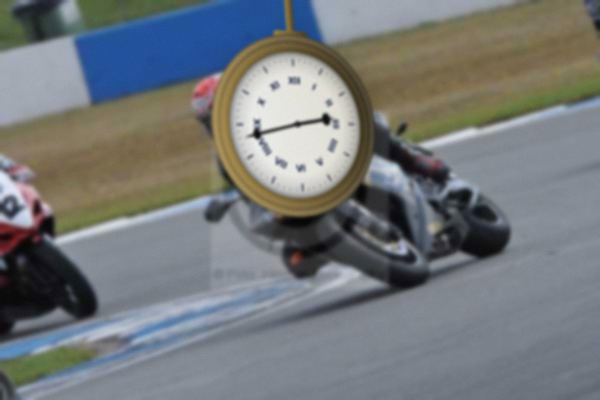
2:43
